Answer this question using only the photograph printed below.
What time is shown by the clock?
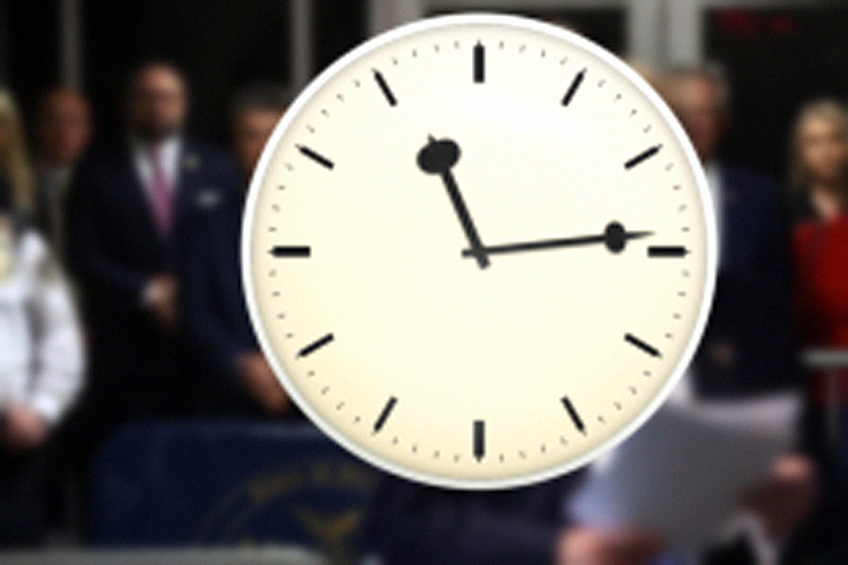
11:14
